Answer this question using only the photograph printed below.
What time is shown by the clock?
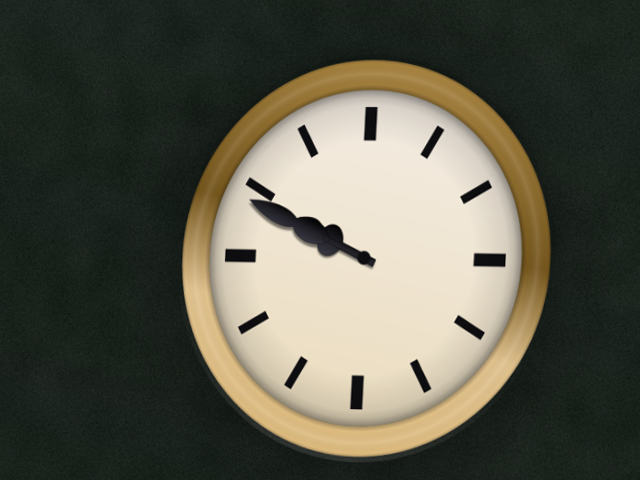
9:49
